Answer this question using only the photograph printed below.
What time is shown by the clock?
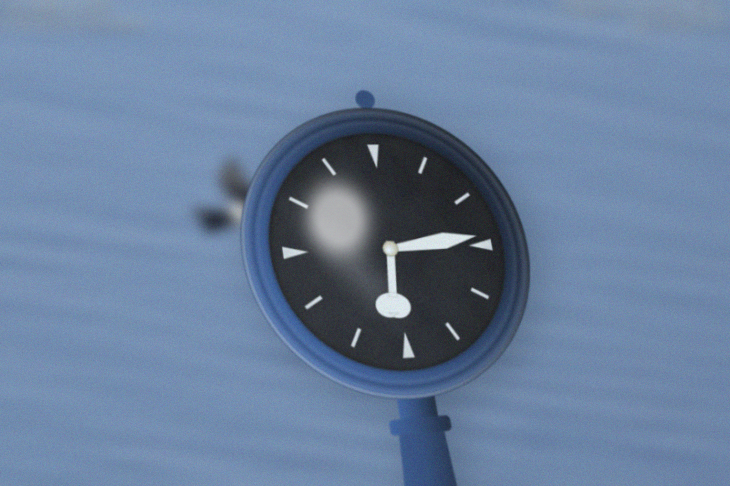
6:14
